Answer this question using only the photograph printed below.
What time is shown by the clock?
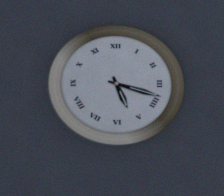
5:18
